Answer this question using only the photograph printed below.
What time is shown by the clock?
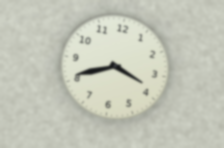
3:41
